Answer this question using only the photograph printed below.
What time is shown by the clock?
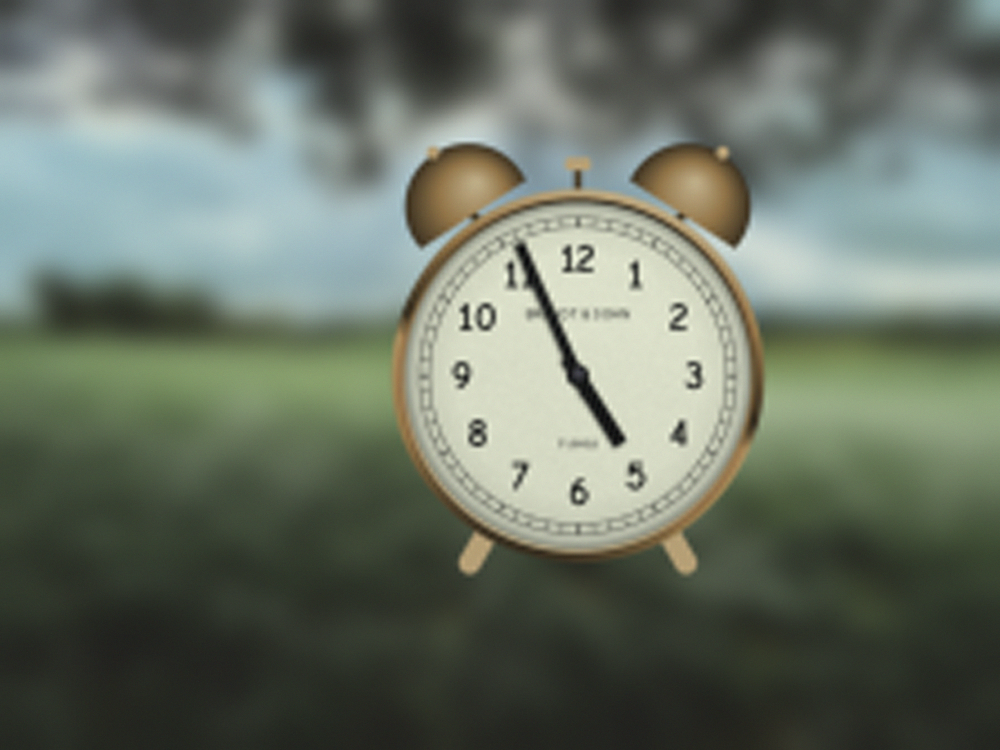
4:56
